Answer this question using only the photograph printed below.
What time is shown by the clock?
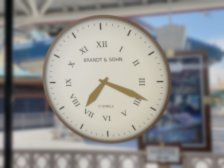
7:19
